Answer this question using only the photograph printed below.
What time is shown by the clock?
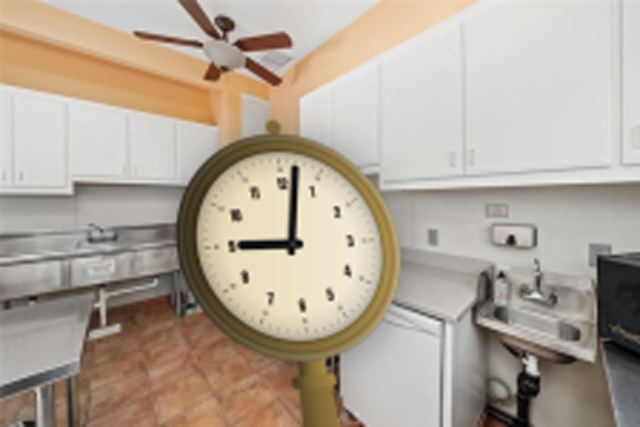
9:02
